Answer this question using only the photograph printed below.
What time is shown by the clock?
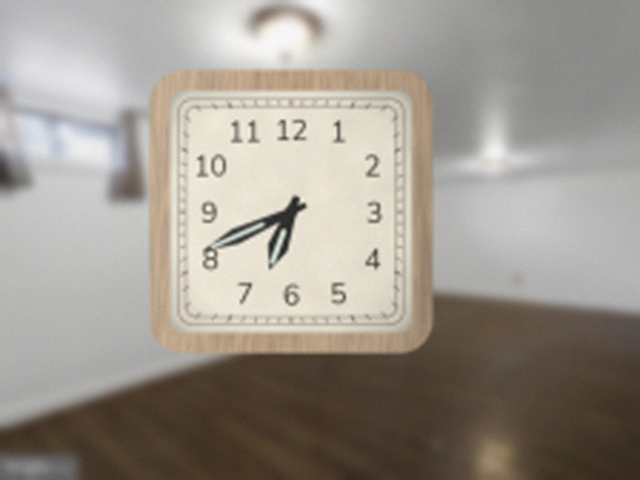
6:41
